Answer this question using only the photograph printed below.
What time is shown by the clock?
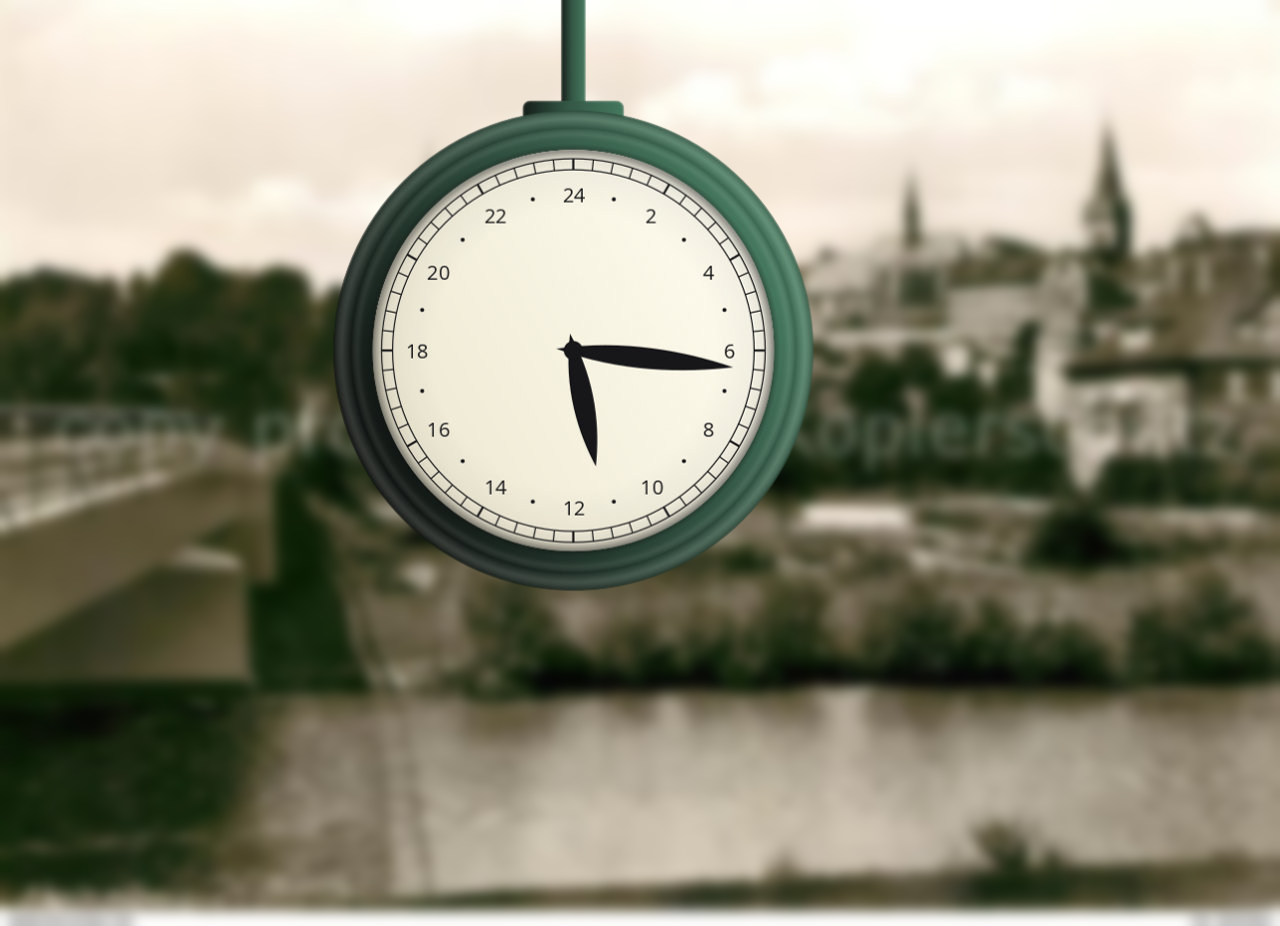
11:16
